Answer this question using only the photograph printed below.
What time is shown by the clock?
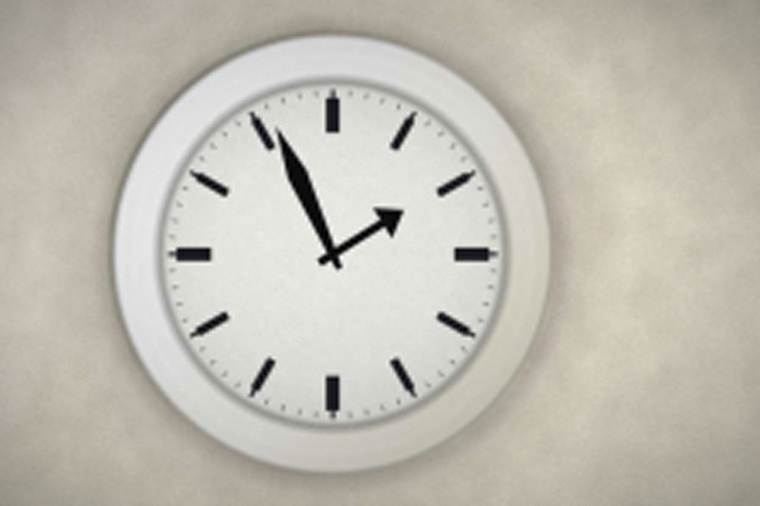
1:56
